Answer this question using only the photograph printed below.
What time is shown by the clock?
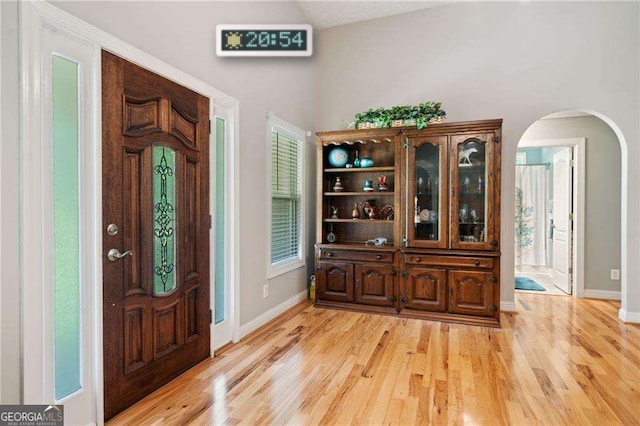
20:54
